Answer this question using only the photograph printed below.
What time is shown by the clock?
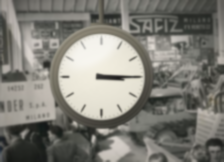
3:15
